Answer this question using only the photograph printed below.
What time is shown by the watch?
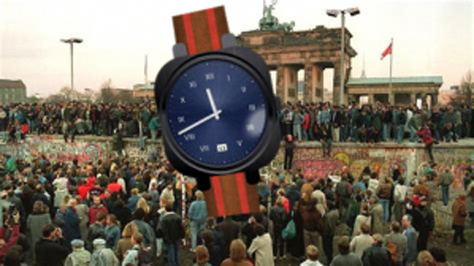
11:42
